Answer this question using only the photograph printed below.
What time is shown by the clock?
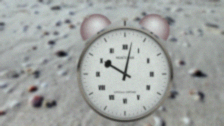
10:02
